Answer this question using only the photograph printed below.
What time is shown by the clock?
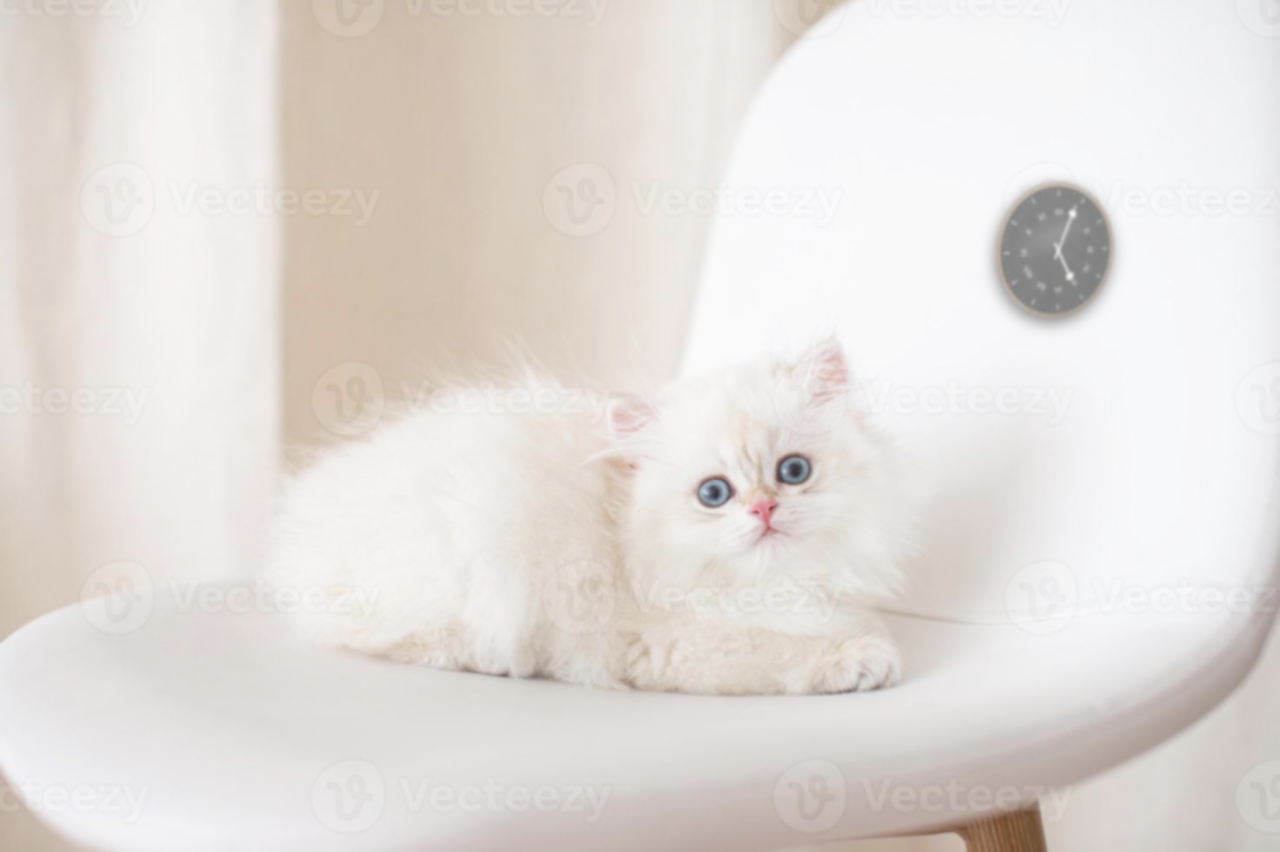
5:04
